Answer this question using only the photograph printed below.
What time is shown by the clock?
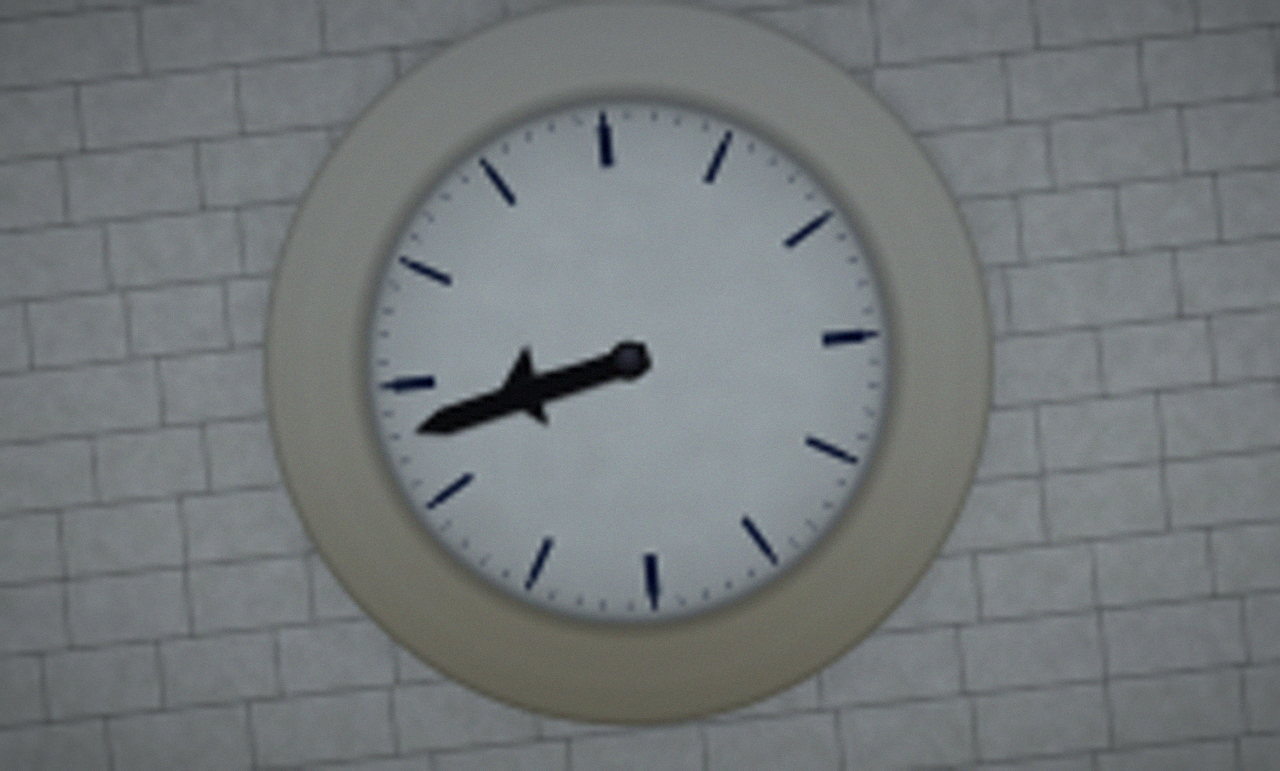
8:43
